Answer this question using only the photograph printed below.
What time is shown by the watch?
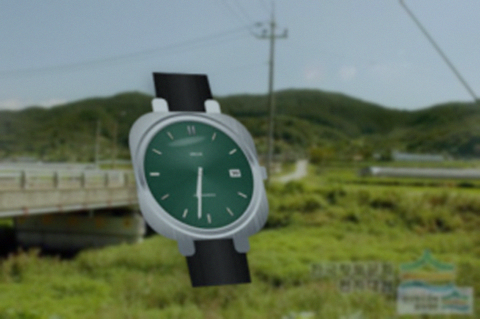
6:32
